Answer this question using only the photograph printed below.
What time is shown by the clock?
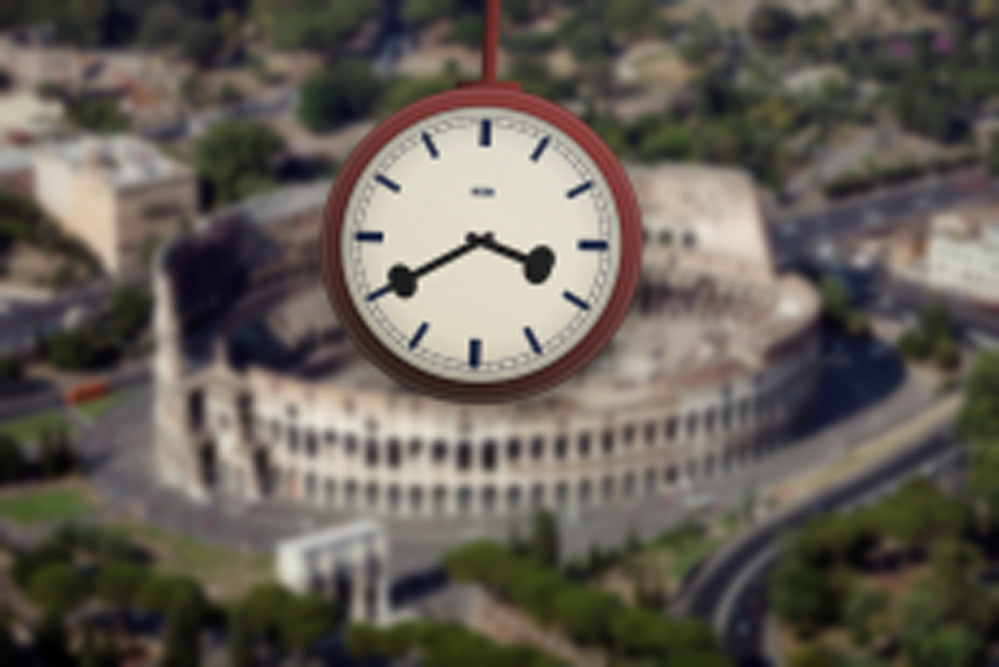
3:40
